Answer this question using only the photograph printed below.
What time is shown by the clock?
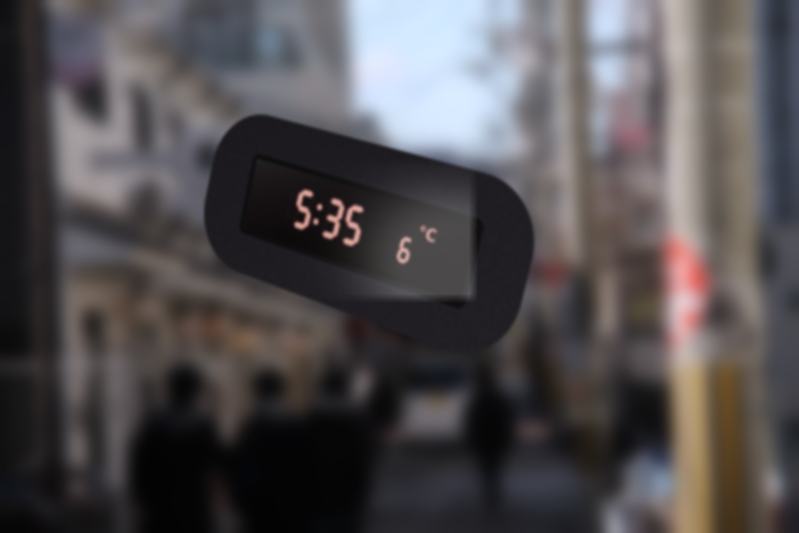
5:35
